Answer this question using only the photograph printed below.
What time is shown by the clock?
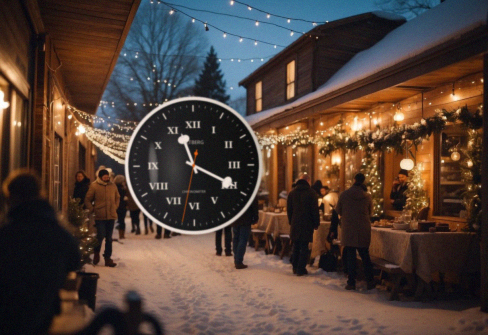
11:19:32
